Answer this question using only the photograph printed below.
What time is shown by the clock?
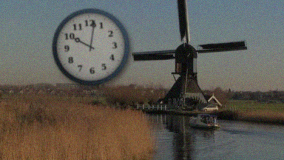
10:02
